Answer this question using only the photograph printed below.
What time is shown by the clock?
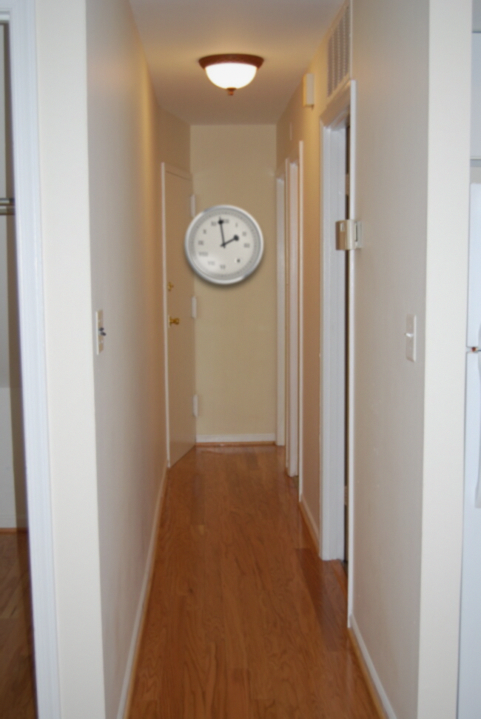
1:58
